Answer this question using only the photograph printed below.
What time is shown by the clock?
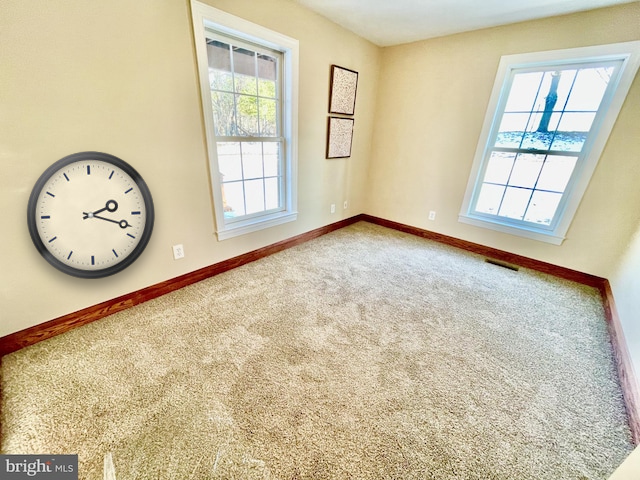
2:18
